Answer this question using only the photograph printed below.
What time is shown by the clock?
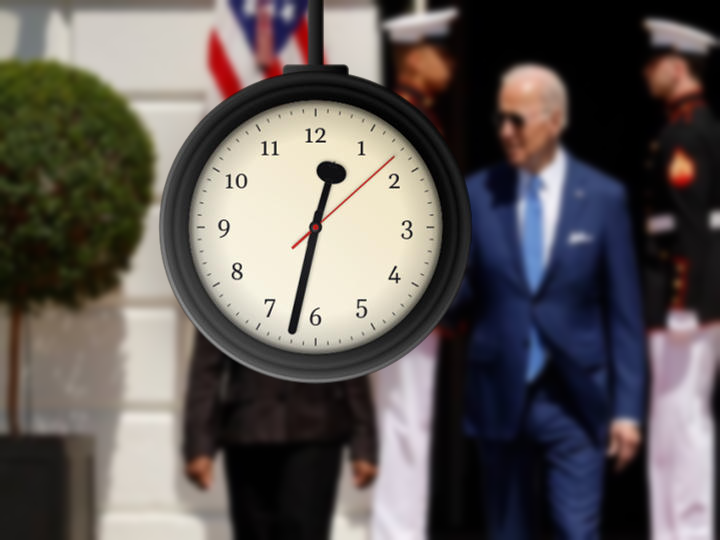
12:32:08
